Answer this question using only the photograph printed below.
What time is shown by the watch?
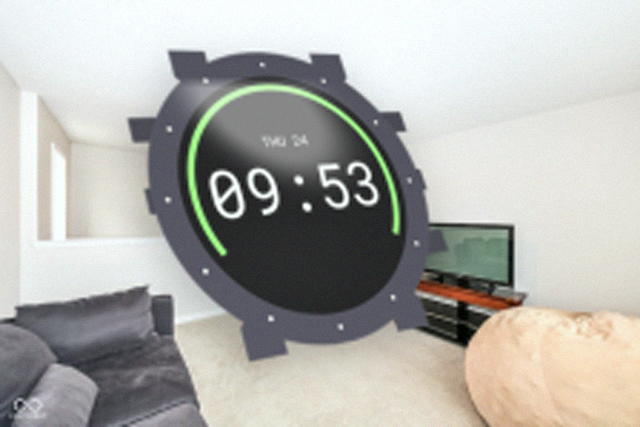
9:53
